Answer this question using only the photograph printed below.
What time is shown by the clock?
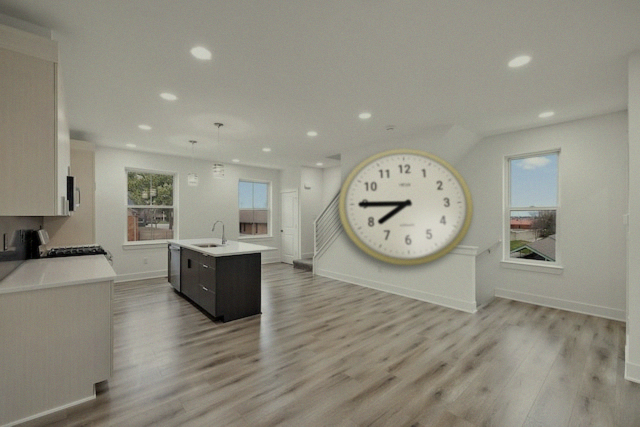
7:45
